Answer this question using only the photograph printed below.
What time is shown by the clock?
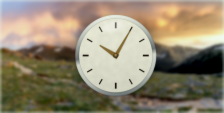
10:05
